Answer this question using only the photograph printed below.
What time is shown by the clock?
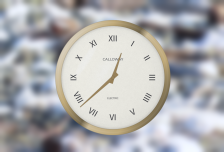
12:38
